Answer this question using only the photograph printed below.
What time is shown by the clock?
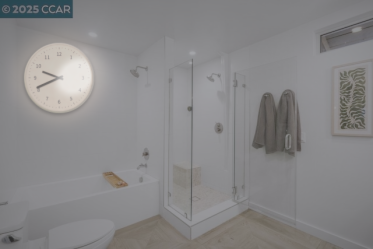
9:41
